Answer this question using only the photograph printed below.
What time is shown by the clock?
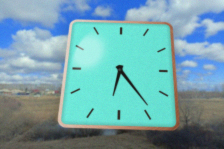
6:24
